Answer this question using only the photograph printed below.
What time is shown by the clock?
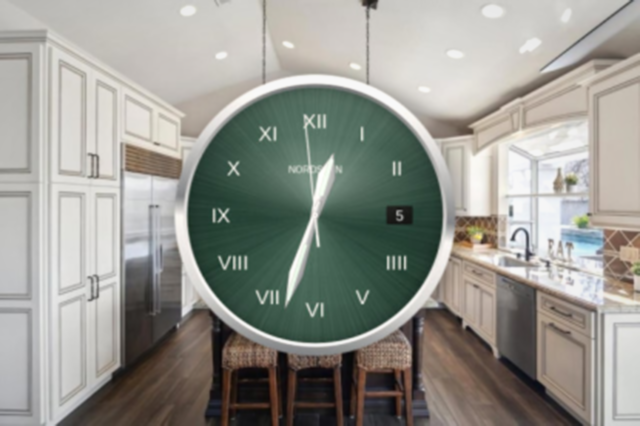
12:32:59
